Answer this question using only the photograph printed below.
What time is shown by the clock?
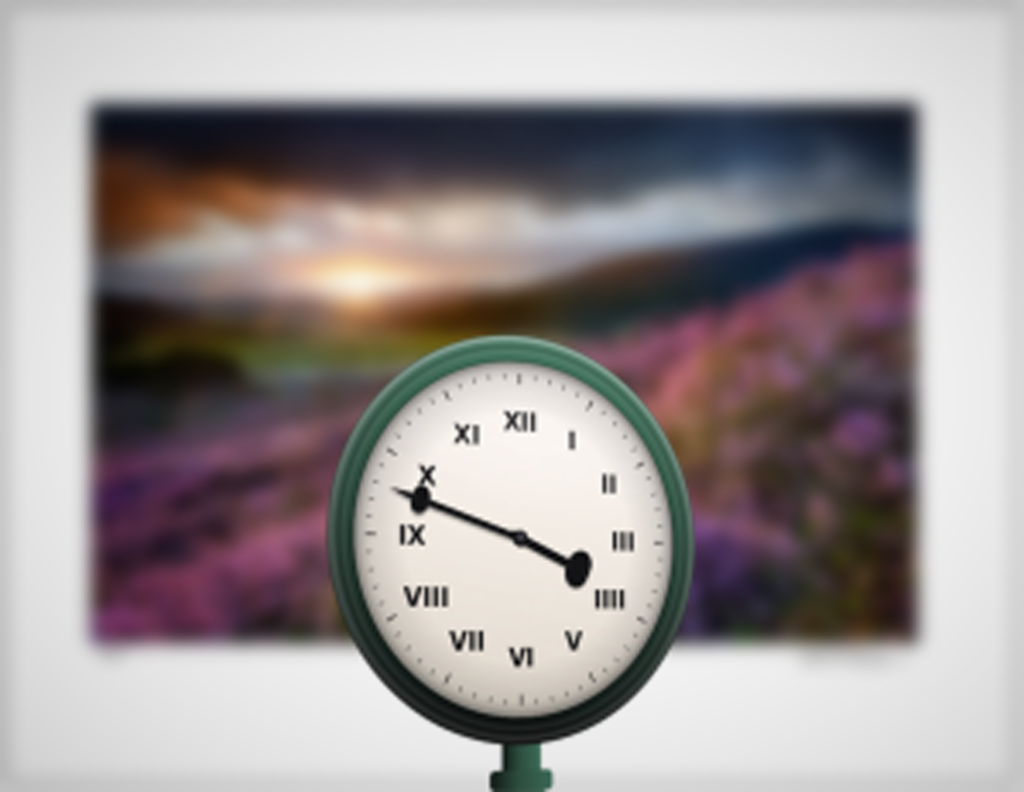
3:48
